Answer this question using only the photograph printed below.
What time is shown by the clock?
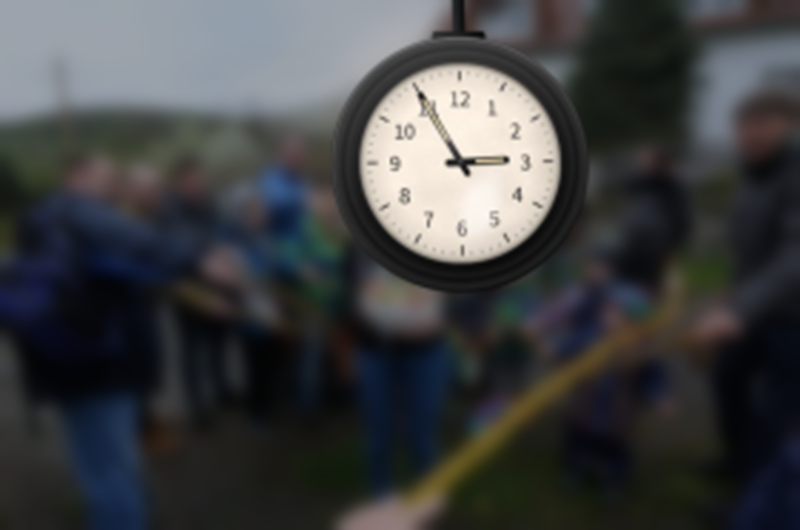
2:55
